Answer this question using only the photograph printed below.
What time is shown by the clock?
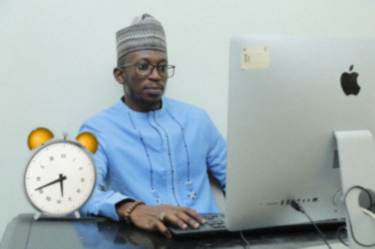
5:41
